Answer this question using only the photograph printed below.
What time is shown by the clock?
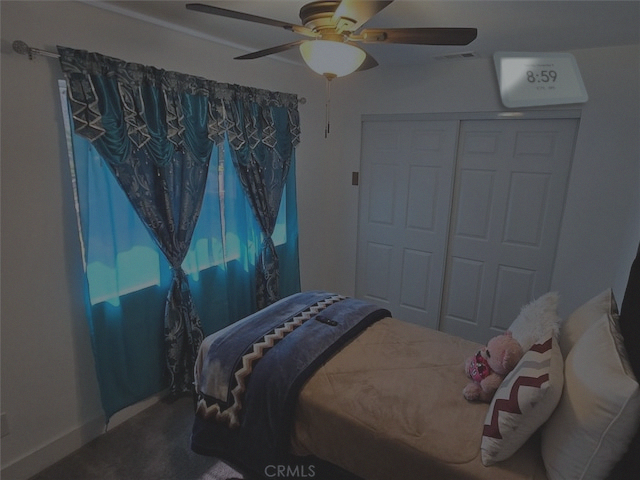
8:59
